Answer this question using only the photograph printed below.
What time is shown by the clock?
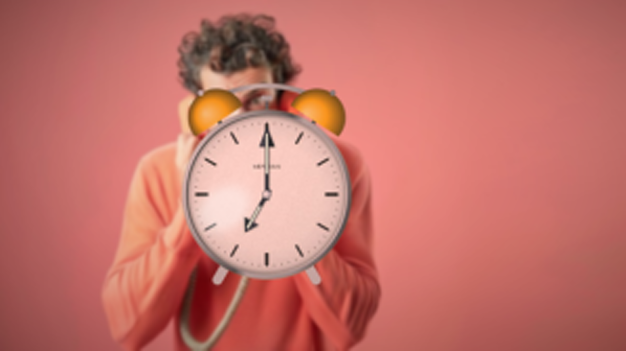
7:00
